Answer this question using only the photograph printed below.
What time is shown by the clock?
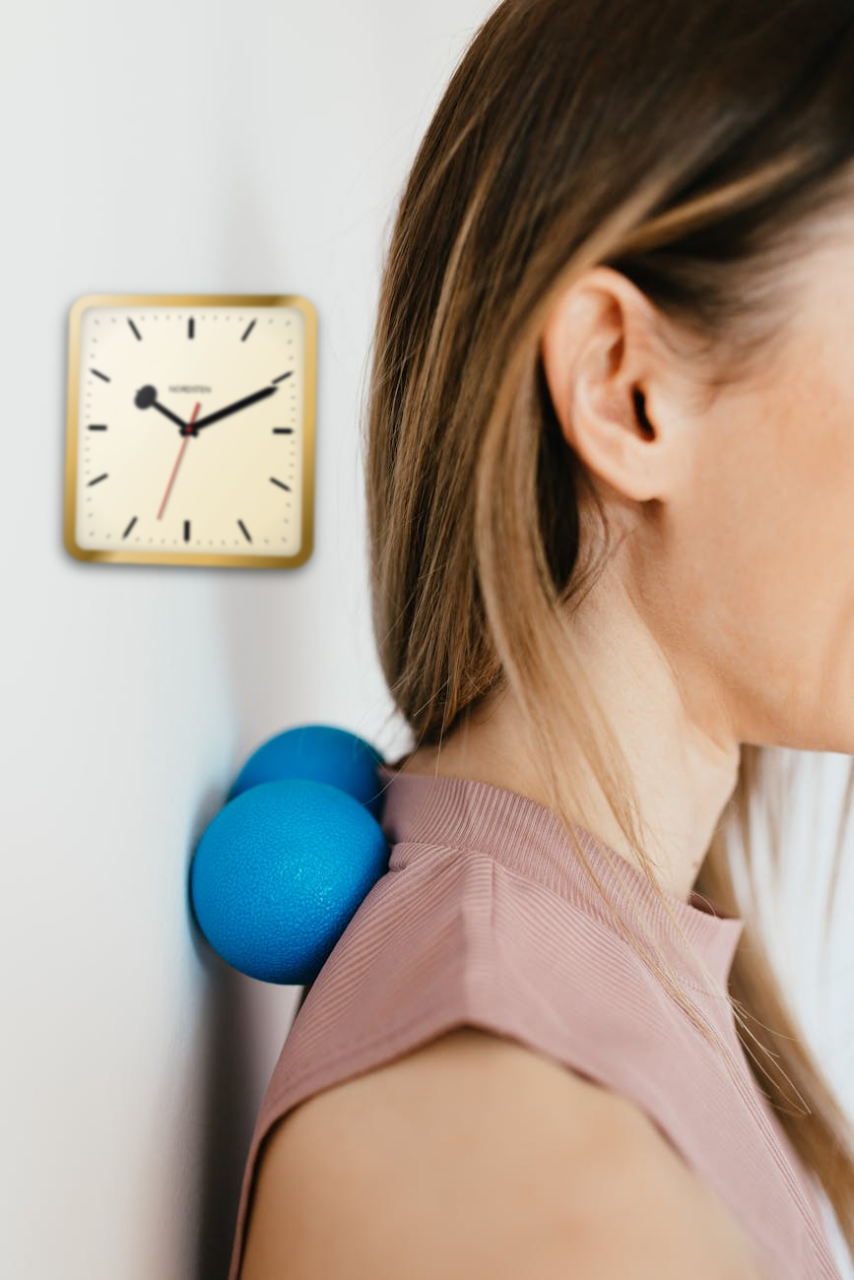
10:10:33
